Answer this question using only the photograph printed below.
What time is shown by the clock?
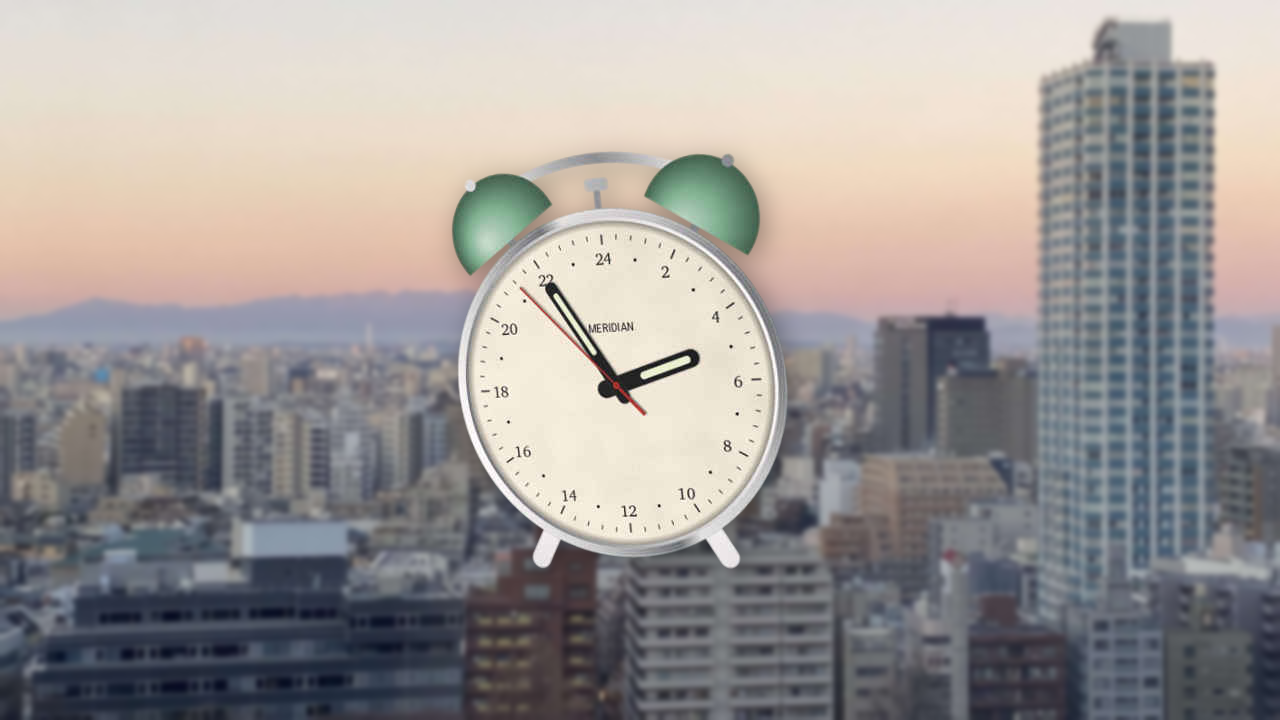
4:54:53
